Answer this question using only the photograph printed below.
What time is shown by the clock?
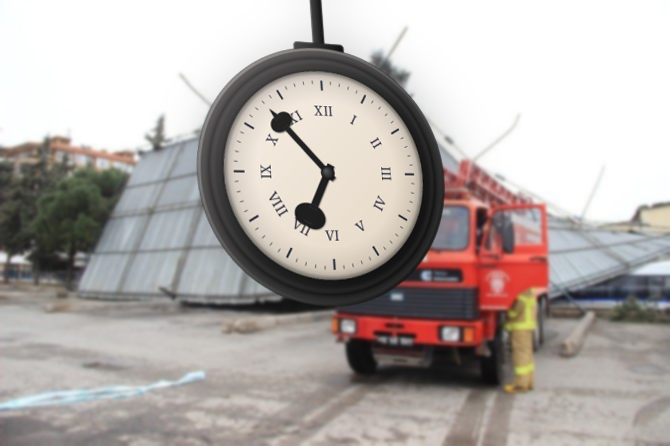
6:53
